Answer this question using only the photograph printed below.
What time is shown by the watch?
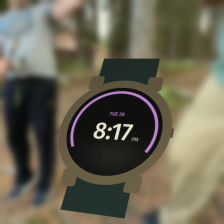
8:17
